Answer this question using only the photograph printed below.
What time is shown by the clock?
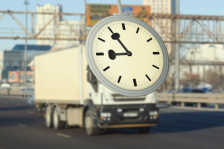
8:55
